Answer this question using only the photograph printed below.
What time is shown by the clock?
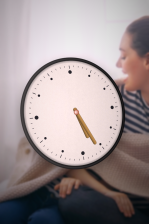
5:26
